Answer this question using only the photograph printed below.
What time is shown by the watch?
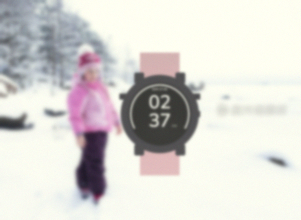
2:37
